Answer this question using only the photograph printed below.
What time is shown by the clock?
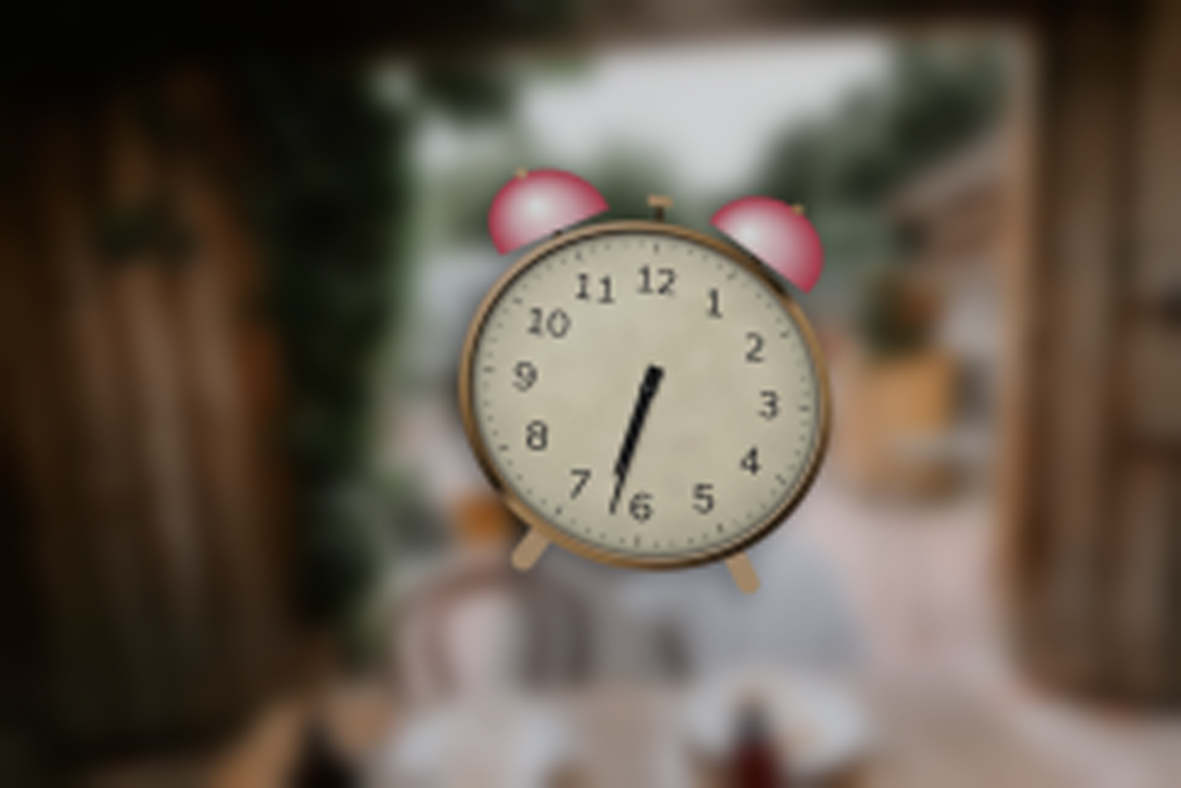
6:32
